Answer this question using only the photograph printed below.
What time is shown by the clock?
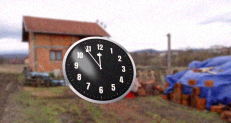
11:54
